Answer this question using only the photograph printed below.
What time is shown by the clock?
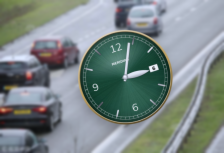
3:04
